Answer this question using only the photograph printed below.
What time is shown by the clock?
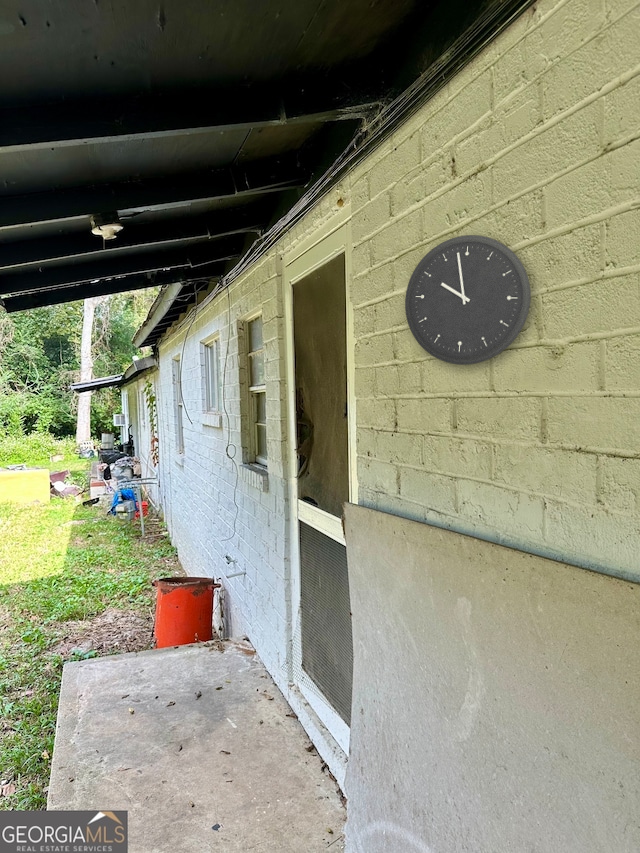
9:58
